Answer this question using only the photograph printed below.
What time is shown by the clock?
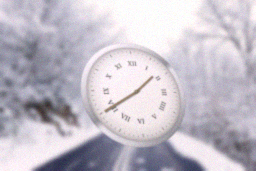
1:40
